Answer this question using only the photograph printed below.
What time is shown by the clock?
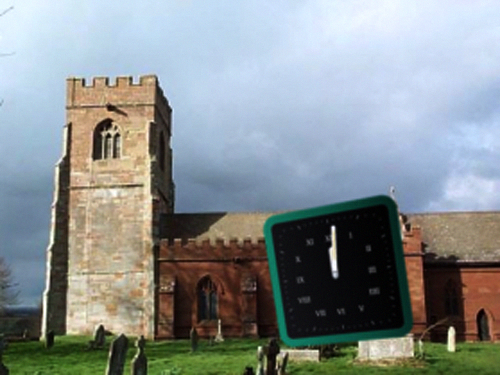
12:01
